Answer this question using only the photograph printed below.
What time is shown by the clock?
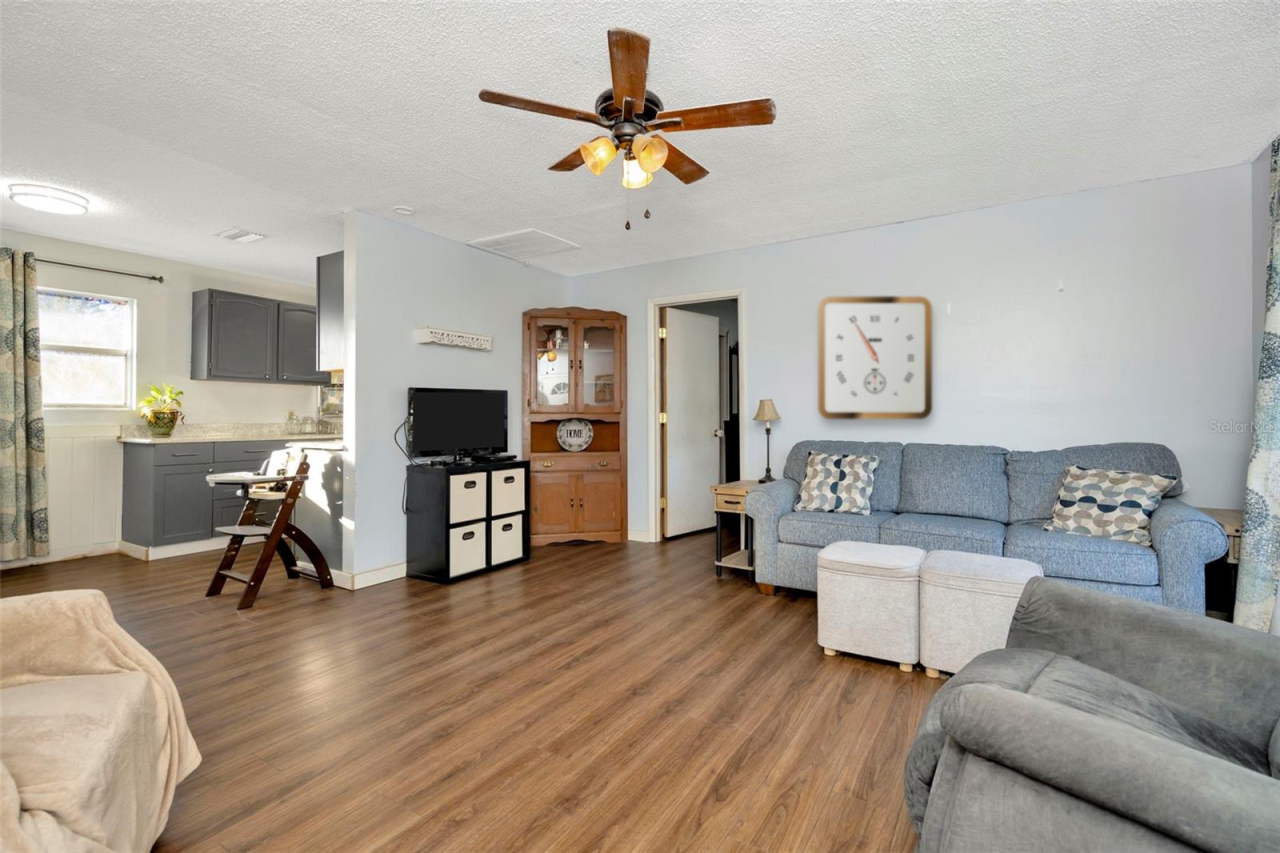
10:55
